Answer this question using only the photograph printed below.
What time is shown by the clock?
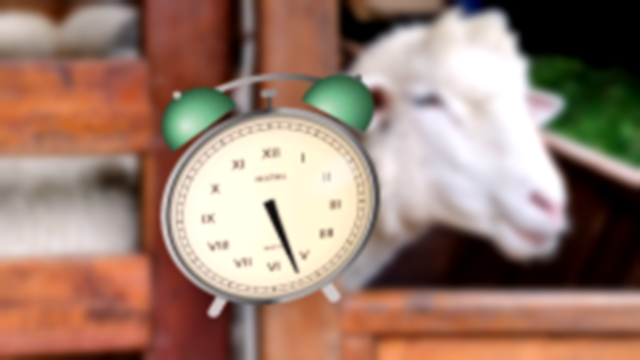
5:27
